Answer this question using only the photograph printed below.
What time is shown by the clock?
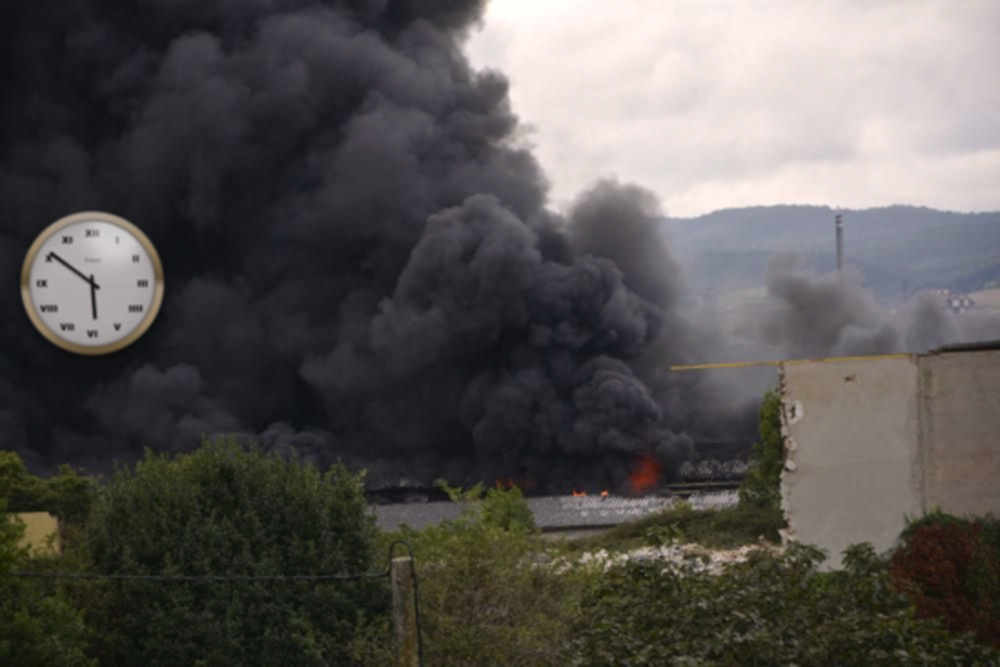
5:51
